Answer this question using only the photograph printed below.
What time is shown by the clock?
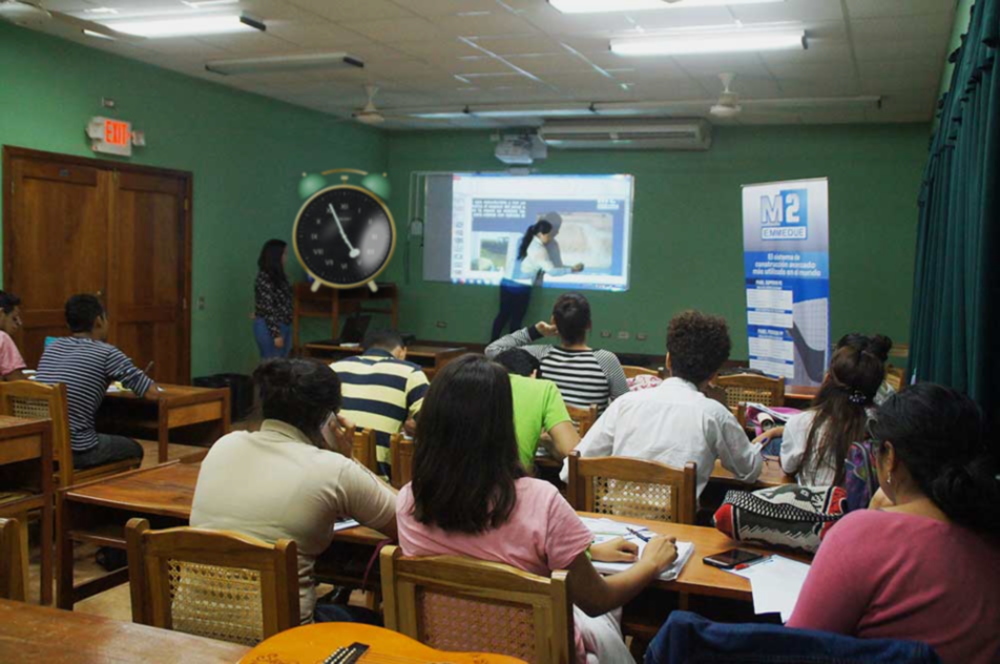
4:56
